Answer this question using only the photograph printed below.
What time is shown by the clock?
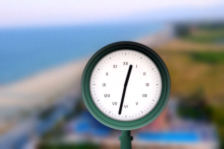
12:32
